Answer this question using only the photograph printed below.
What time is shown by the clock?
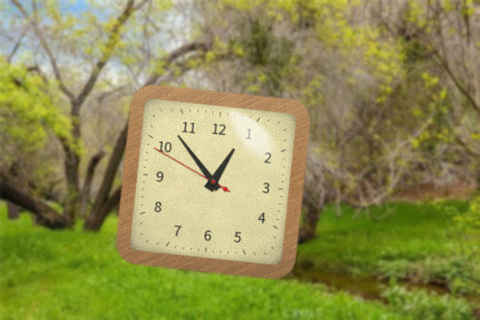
12:52:49
